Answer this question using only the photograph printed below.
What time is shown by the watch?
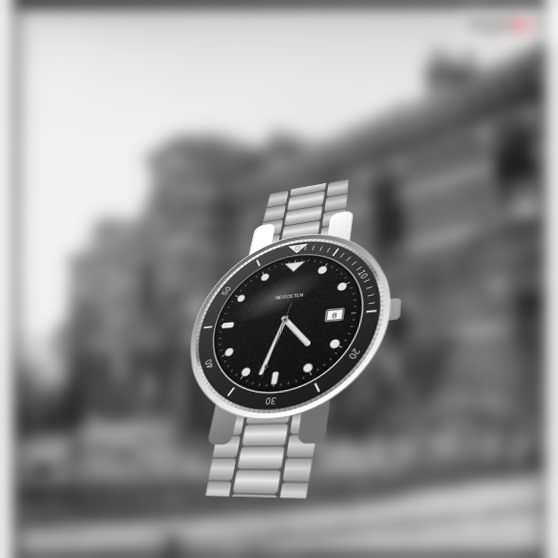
4:32:32
